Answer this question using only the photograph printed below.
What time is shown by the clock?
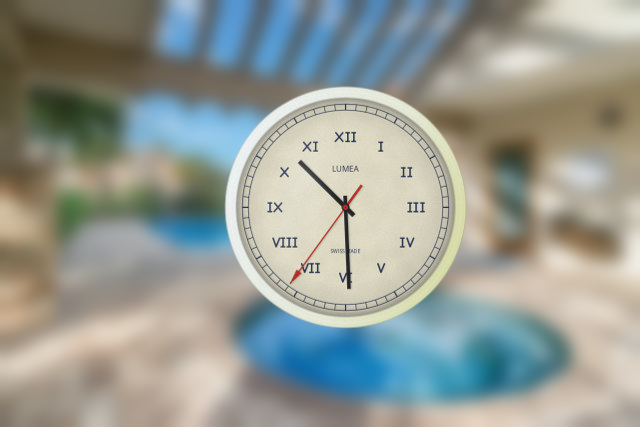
10:29:36
